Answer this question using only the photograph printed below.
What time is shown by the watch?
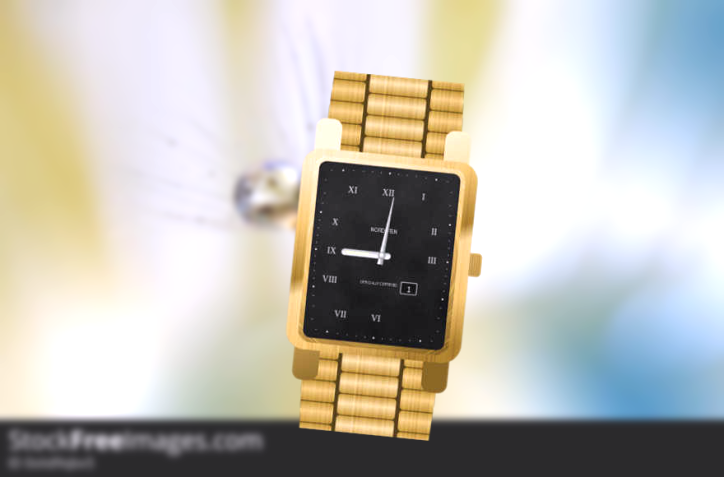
9:01
